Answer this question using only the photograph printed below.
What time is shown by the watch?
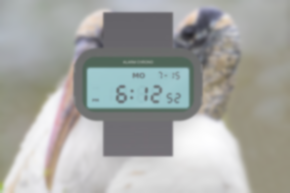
6:12
